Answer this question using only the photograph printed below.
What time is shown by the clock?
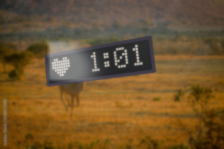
1:01
